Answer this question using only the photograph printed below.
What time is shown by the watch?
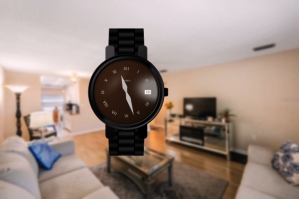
11:27
